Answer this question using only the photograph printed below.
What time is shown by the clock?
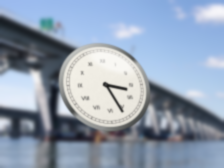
3:26
